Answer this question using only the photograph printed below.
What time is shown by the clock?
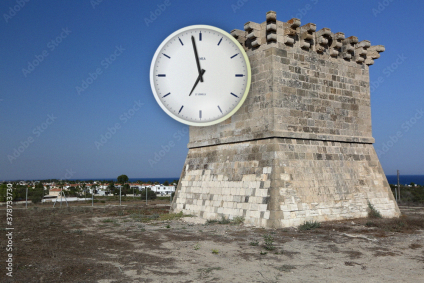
6:58
